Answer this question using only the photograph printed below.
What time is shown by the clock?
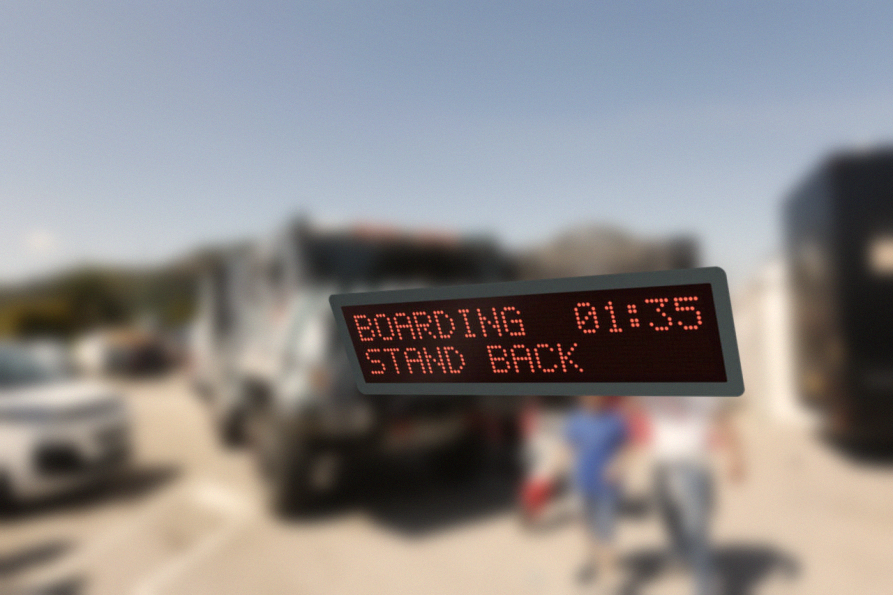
1:35
